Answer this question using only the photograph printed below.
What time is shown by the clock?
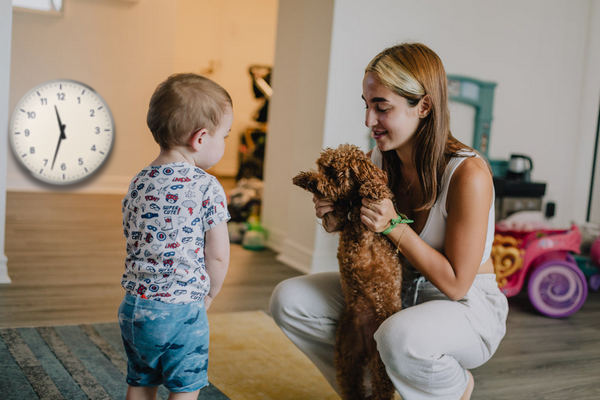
11:33
